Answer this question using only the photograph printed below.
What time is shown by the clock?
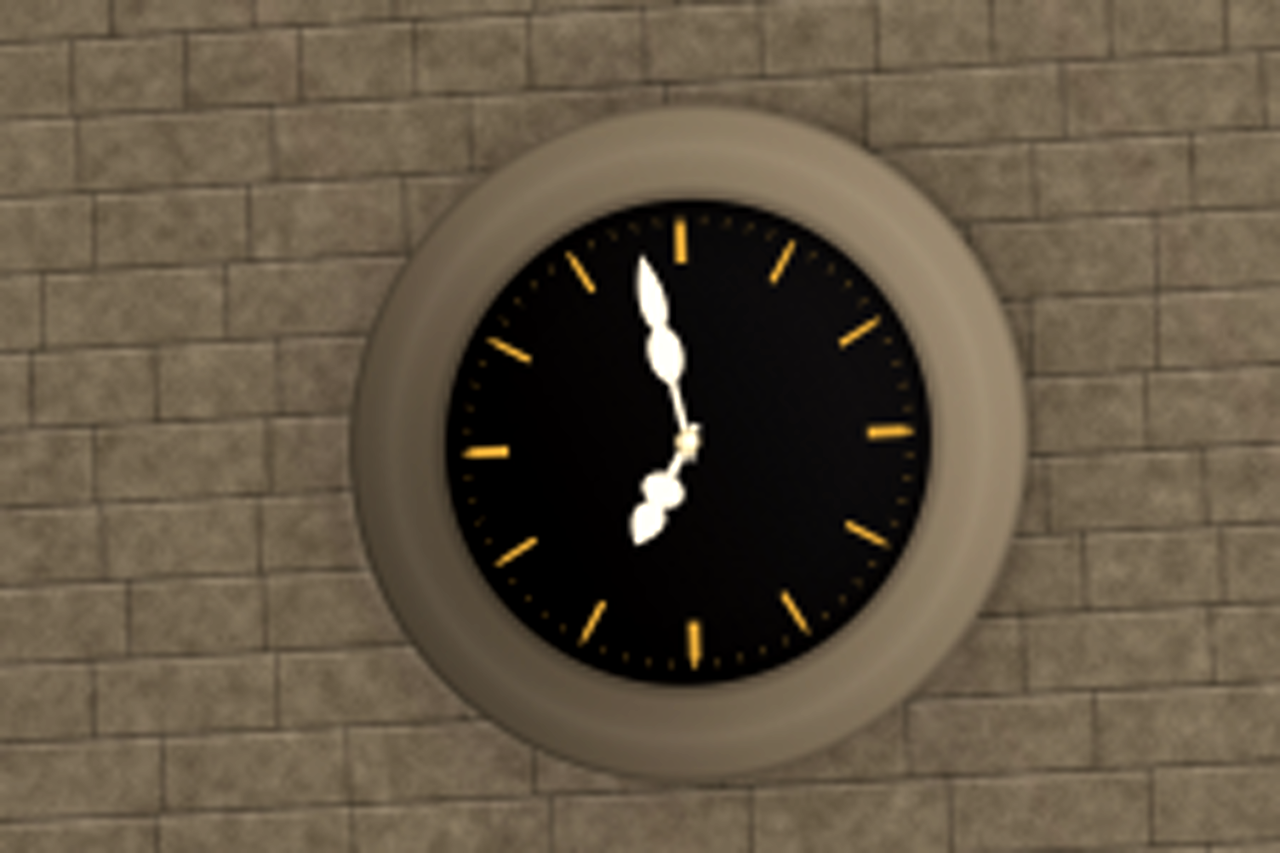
6:58
